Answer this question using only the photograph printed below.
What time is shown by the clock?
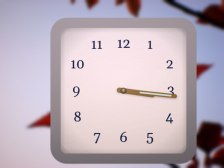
3:16
